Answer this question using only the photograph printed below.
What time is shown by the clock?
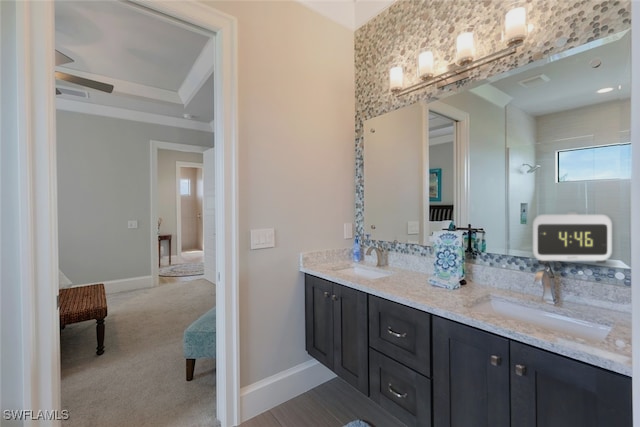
4:46
